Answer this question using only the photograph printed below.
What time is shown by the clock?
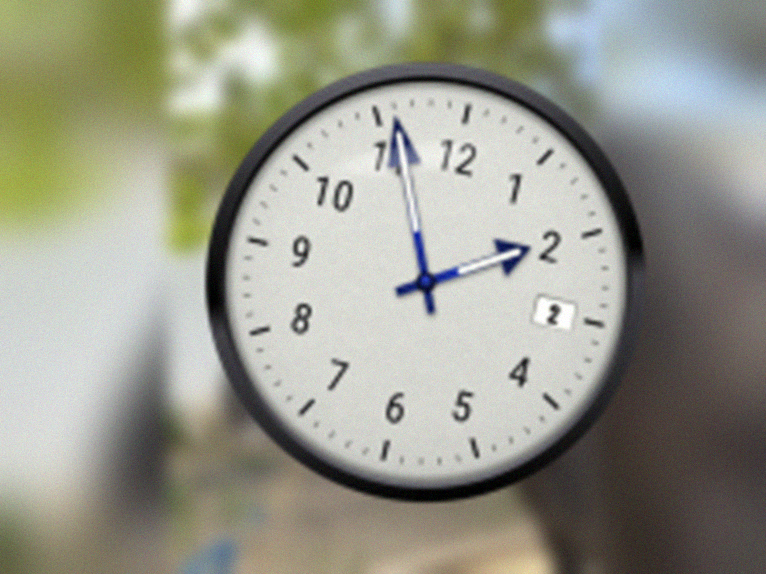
1:56
